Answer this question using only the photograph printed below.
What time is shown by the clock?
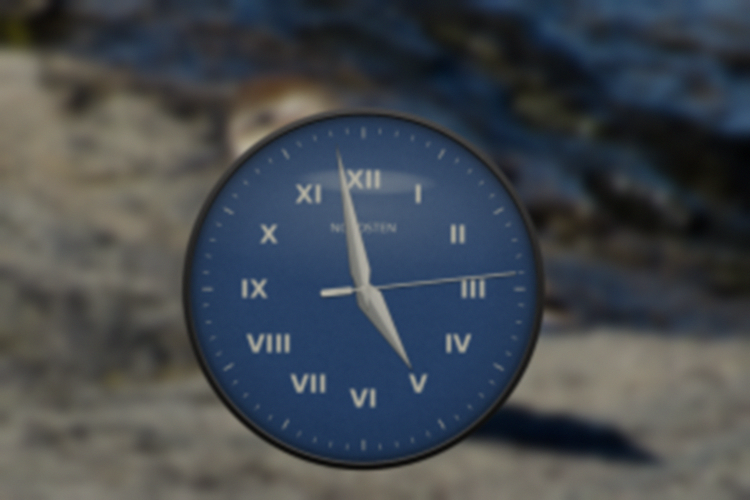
4:58:14
